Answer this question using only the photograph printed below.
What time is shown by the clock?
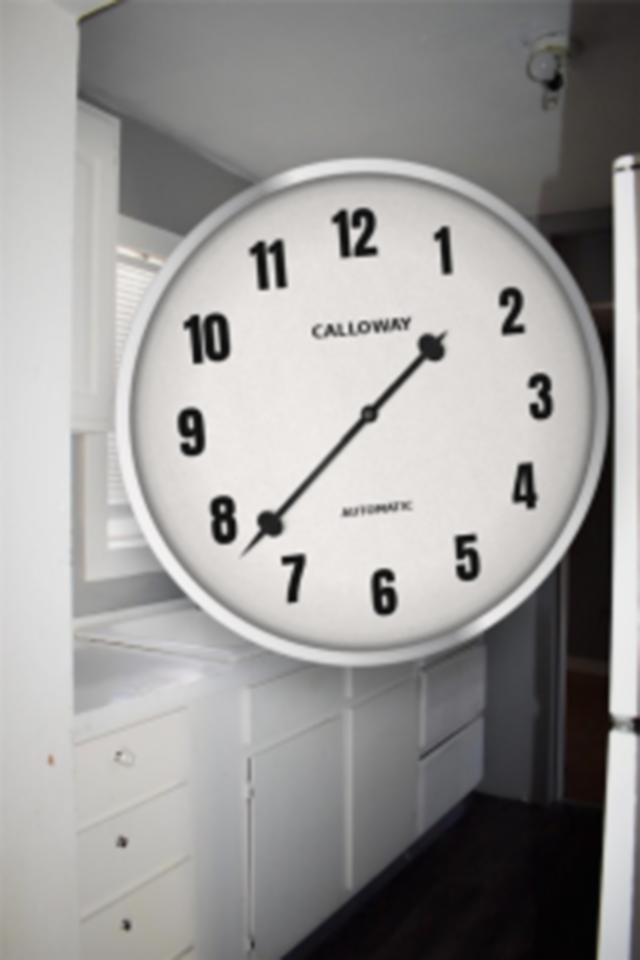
1:38
